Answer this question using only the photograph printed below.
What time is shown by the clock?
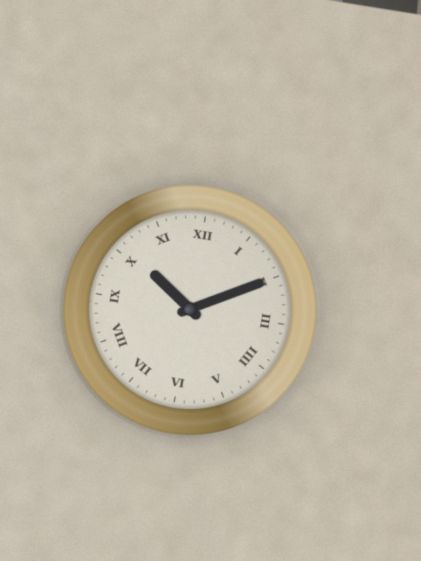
10:10
